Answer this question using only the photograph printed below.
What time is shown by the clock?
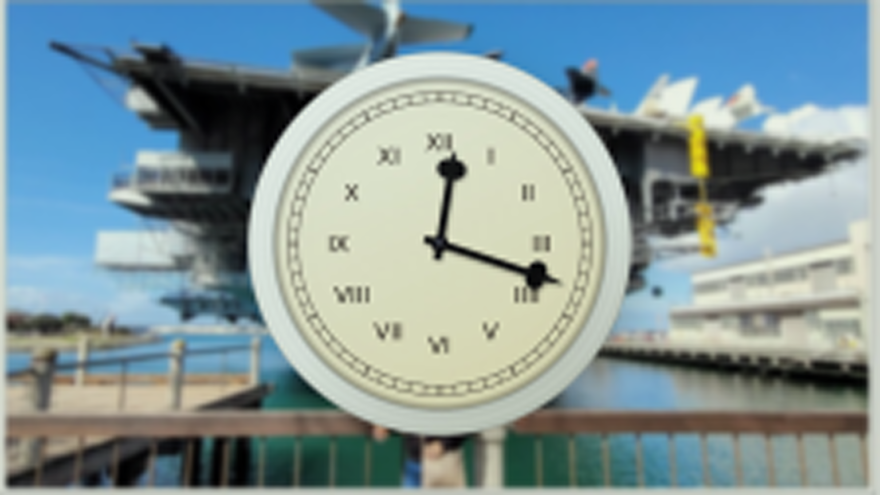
12:18
